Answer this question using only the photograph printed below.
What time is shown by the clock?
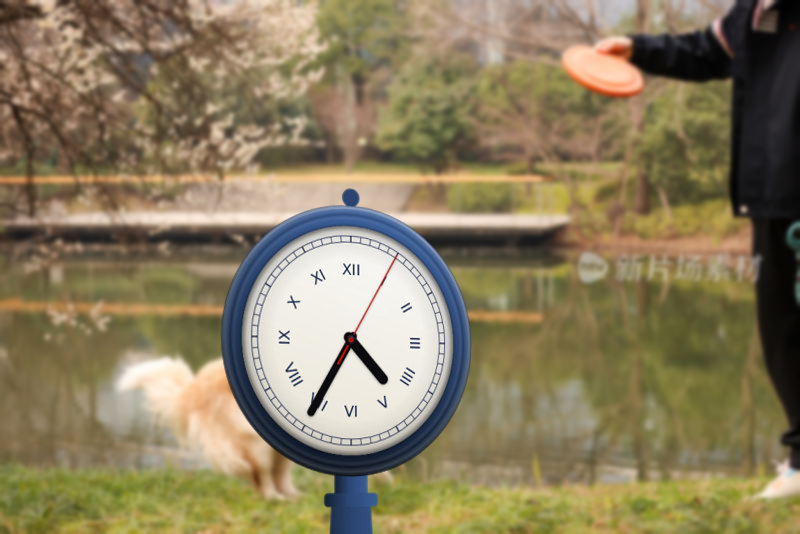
4:35:05
